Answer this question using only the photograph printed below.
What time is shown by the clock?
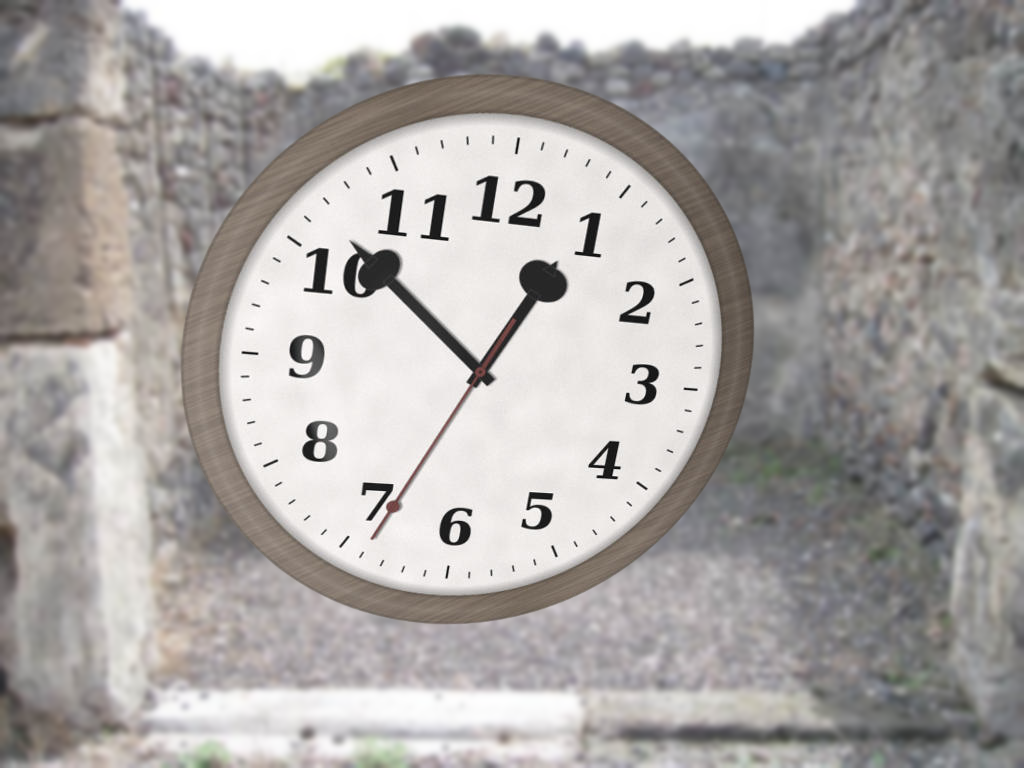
12:51:34
